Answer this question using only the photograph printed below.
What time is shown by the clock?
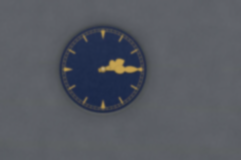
2:15
